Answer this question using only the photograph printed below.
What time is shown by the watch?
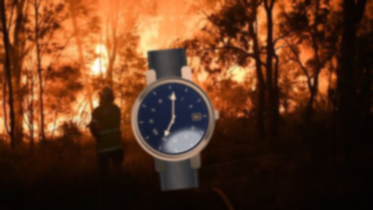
7:01
